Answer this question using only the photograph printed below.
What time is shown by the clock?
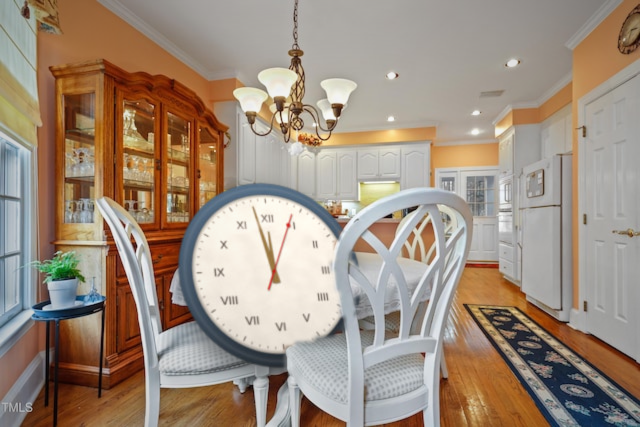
11:58:04
